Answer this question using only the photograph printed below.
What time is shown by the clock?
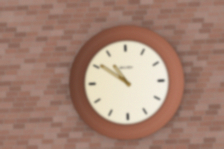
10:51
